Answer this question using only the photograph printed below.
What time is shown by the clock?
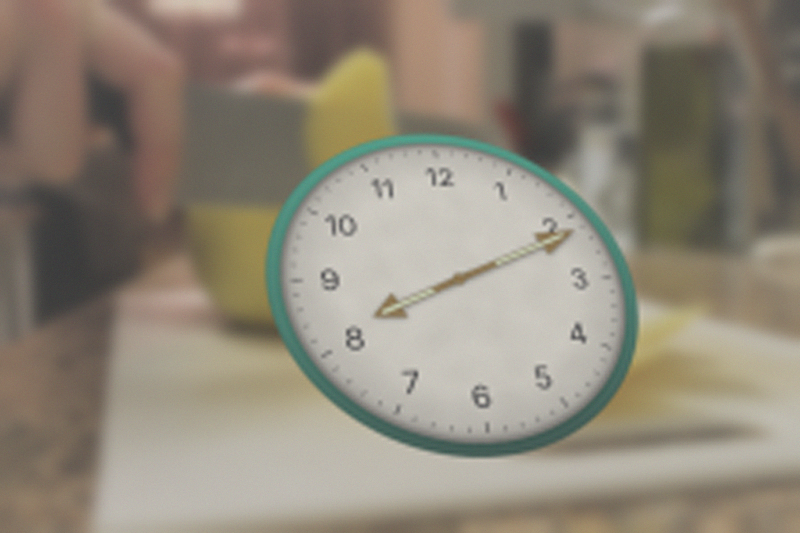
8:11
